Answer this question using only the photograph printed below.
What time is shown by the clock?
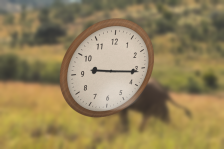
9:16
